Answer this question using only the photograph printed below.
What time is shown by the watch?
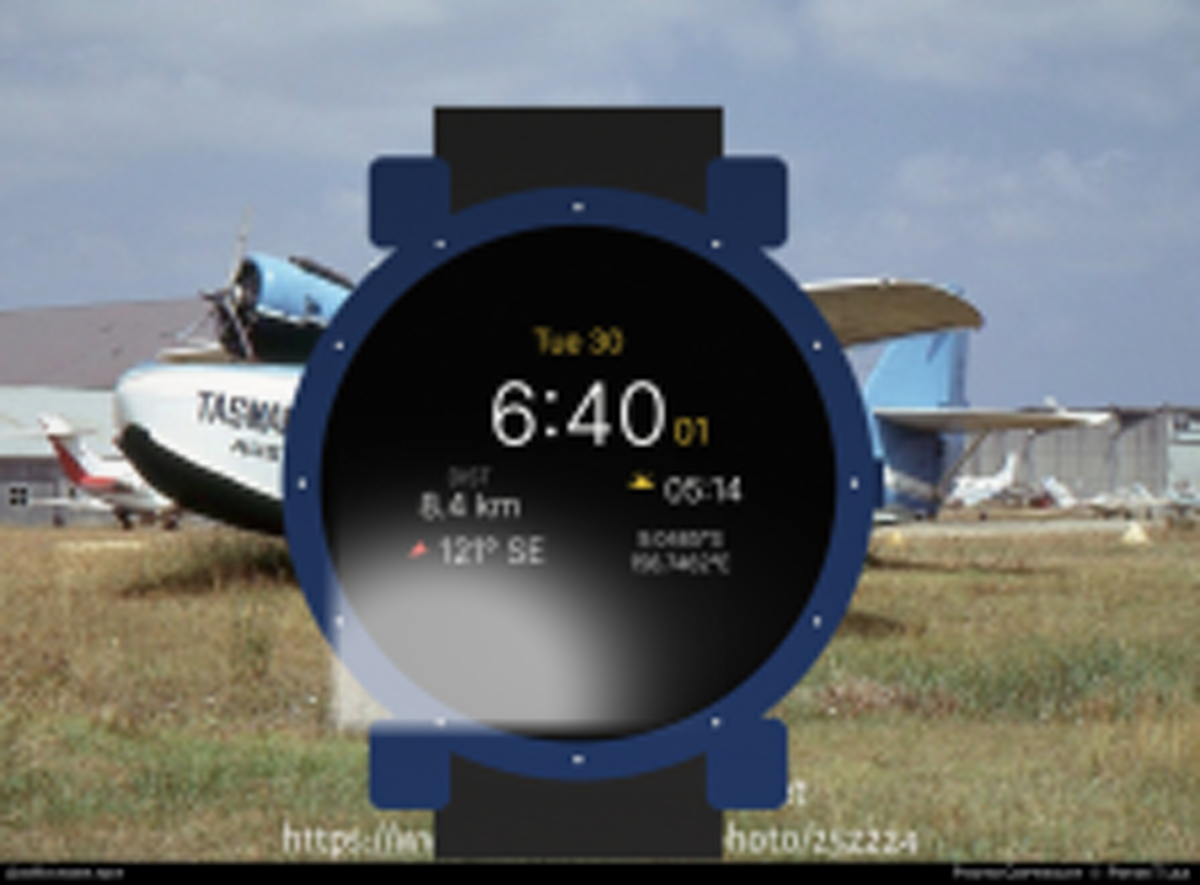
6:40
